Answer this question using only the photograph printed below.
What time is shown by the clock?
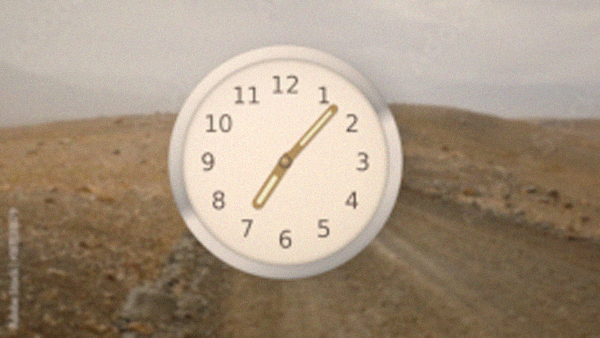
7:07
